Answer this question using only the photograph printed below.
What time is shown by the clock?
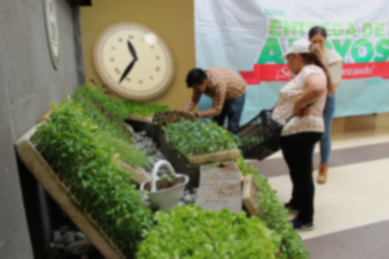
11:37
